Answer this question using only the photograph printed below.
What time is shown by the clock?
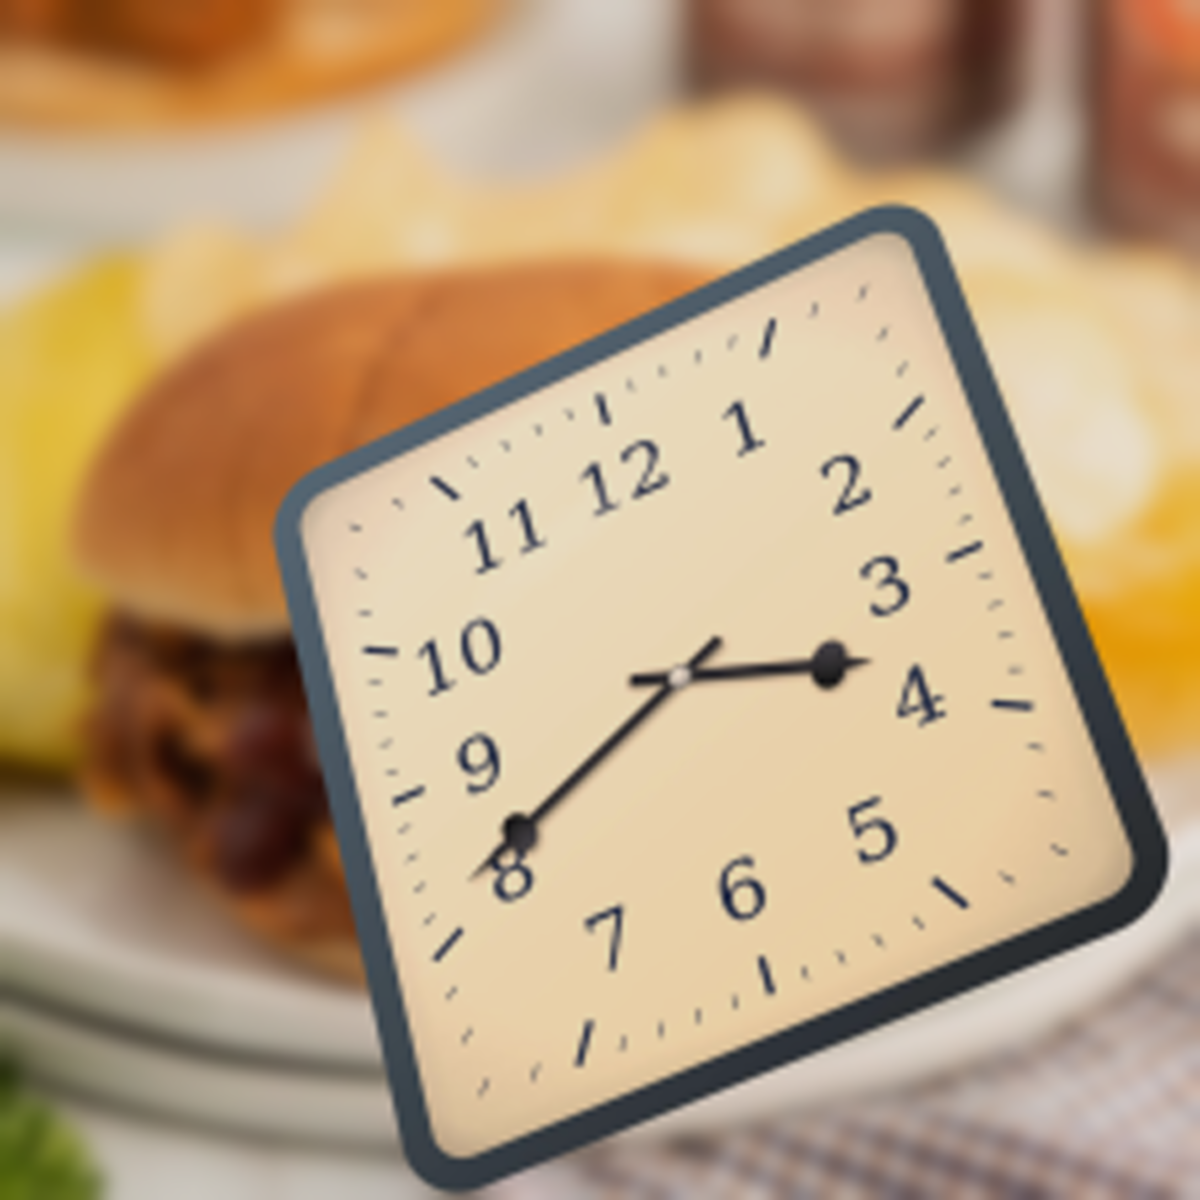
3:41
